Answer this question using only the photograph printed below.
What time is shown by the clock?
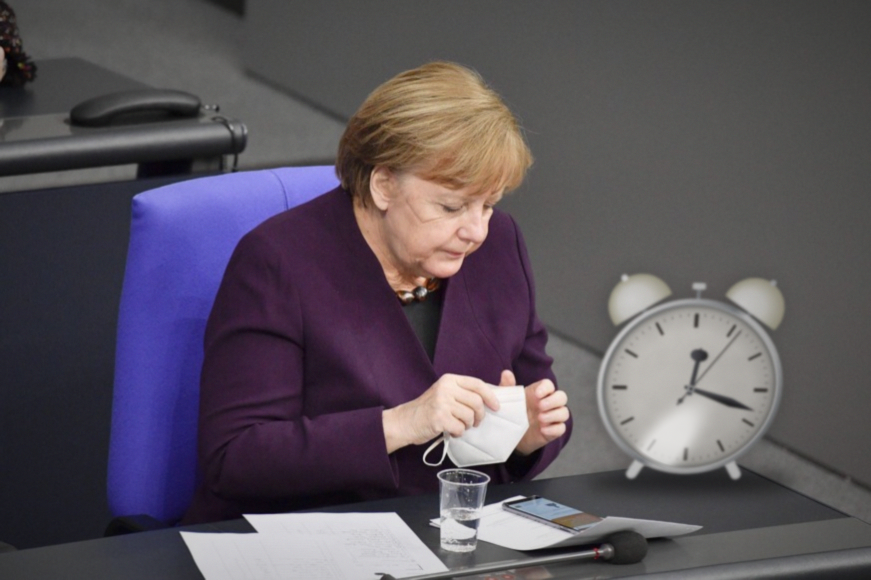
12:18:06
